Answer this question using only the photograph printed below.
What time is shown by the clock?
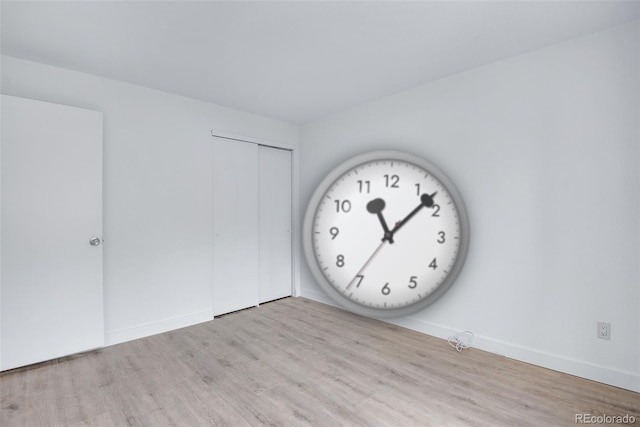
11:07:36
